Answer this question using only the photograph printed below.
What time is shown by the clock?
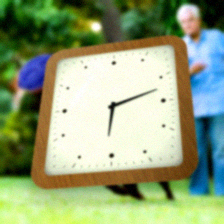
6:12
